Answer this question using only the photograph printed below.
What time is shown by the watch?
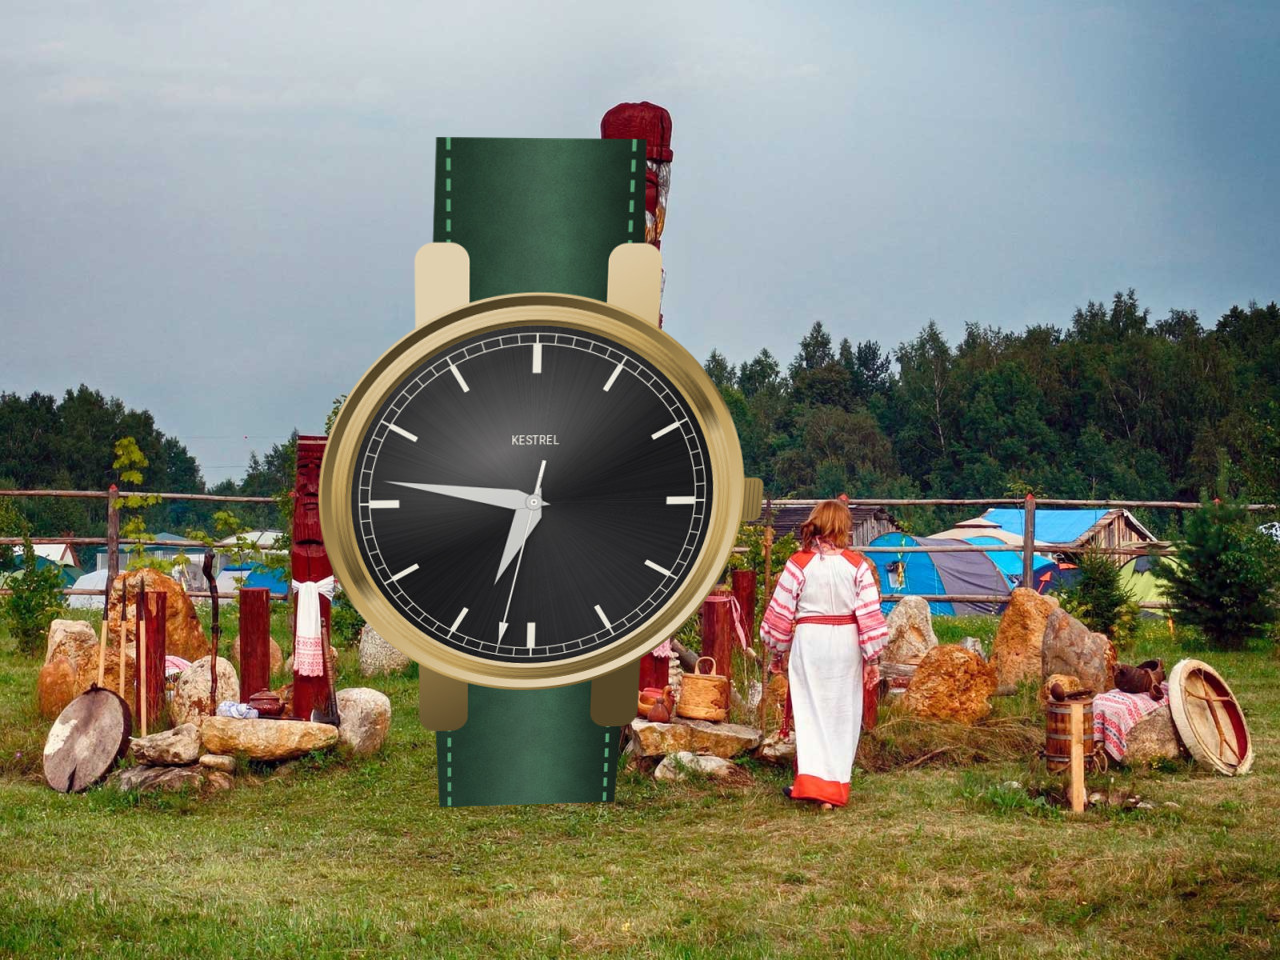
6:46:32
